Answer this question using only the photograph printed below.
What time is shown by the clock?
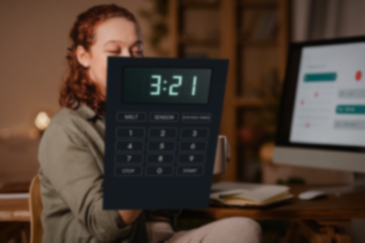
3:21
